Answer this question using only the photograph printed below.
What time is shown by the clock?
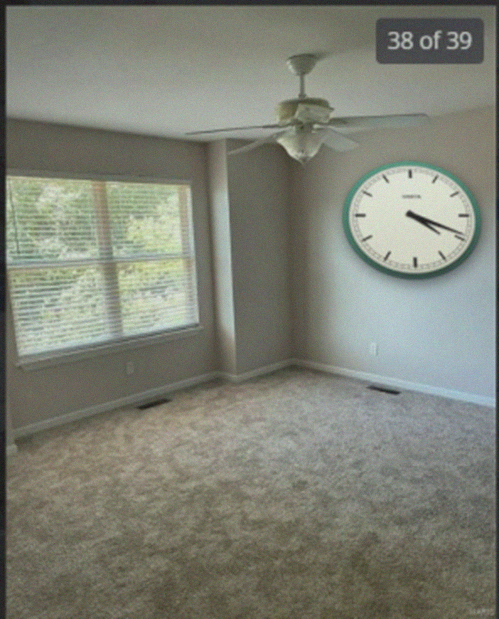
4:19
